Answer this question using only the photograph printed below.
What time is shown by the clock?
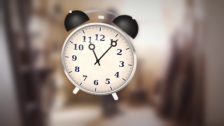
11:06
